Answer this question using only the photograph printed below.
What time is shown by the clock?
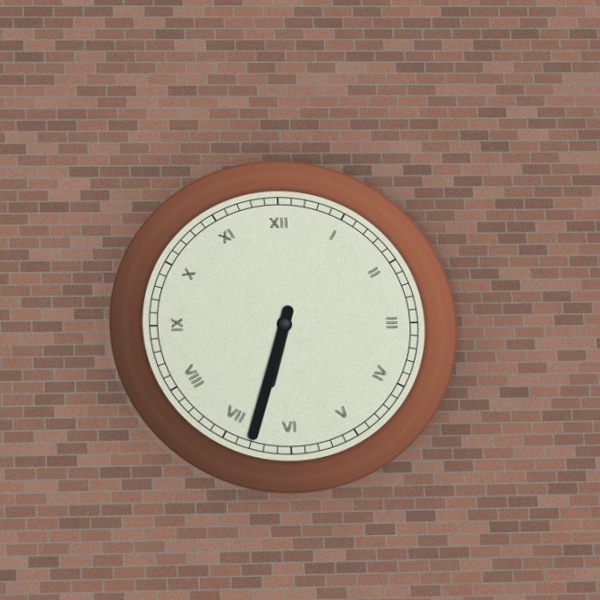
6:33
